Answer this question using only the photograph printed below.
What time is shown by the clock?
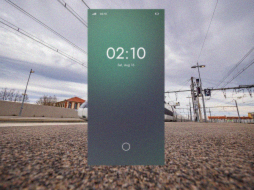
2:10
